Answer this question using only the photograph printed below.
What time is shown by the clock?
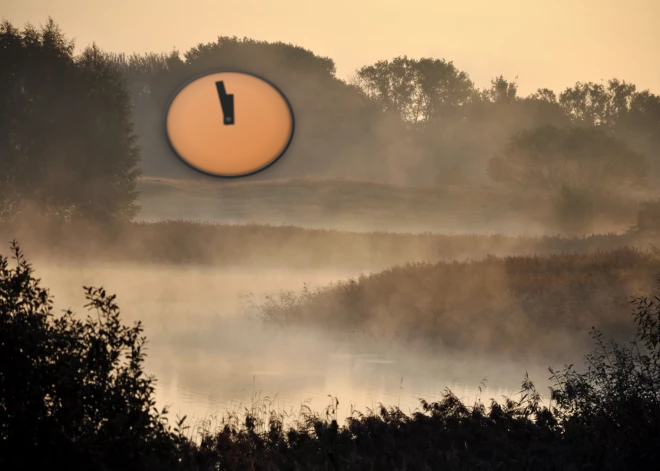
11:58
